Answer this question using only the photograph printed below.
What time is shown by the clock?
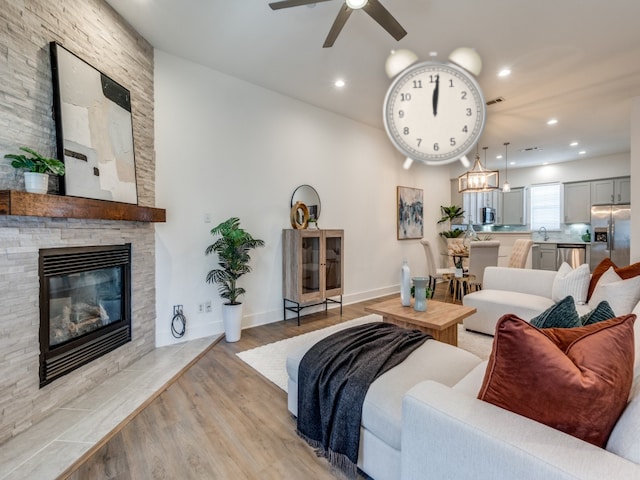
12:01
